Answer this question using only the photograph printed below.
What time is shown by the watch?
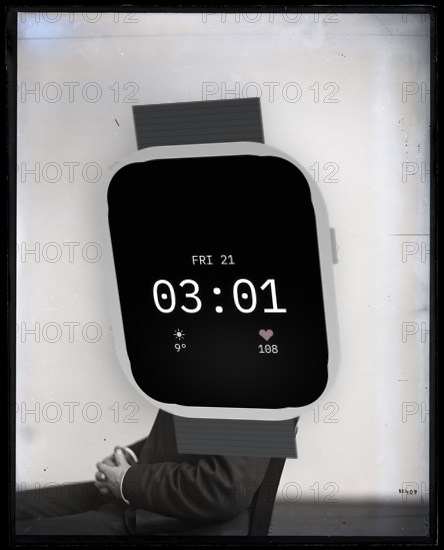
3:01
